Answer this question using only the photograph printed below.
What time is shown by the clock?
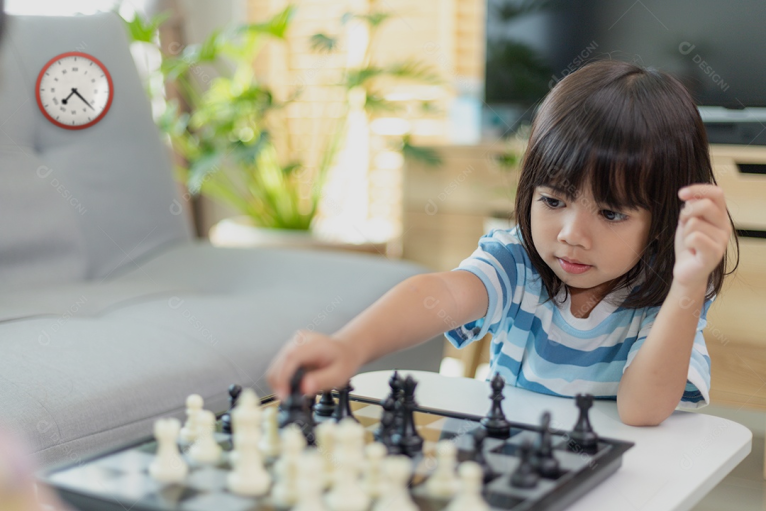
7:22
